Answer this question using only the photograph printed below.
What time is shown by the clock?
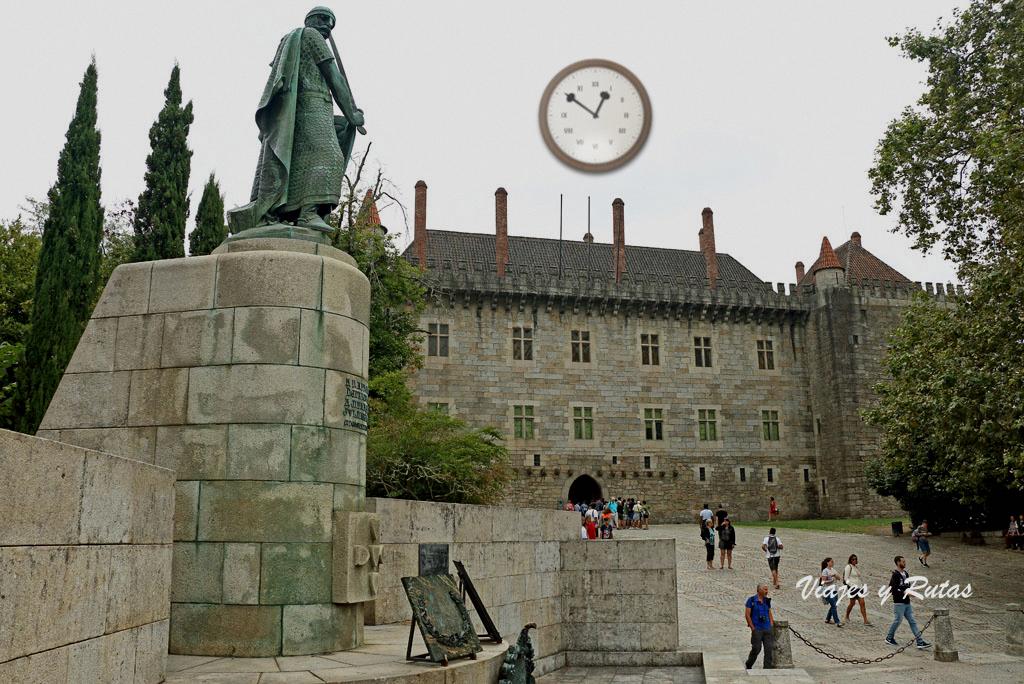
12:51
